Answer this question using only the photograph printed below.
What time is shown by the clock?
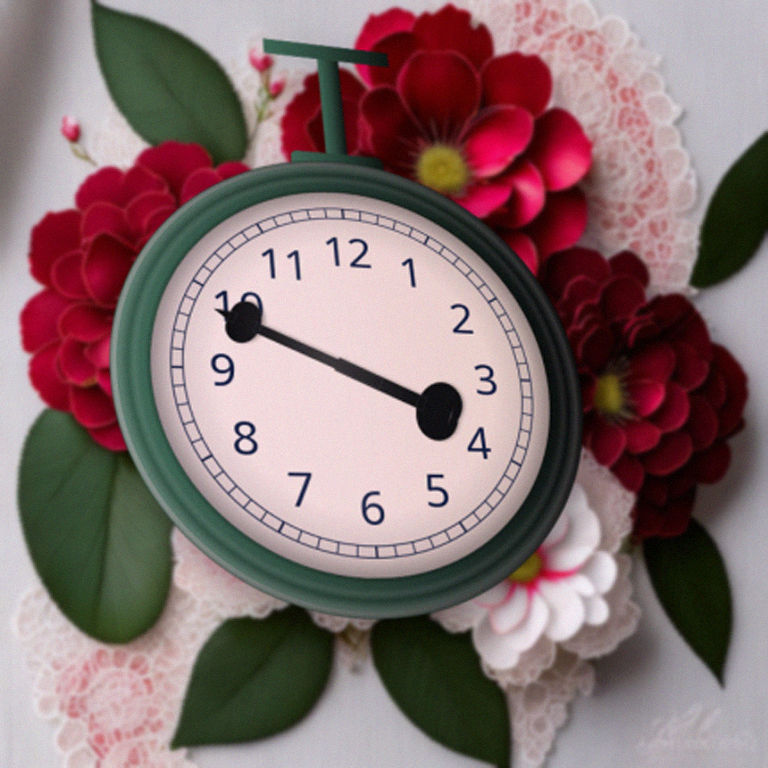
3:49
